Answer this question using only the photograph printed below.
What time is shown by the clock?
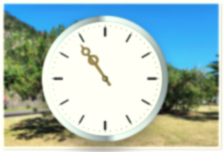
10:54
